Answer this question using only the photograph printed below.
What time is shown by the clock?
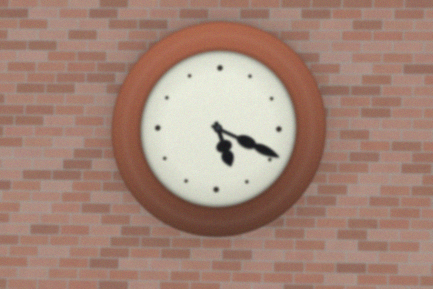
5:19
